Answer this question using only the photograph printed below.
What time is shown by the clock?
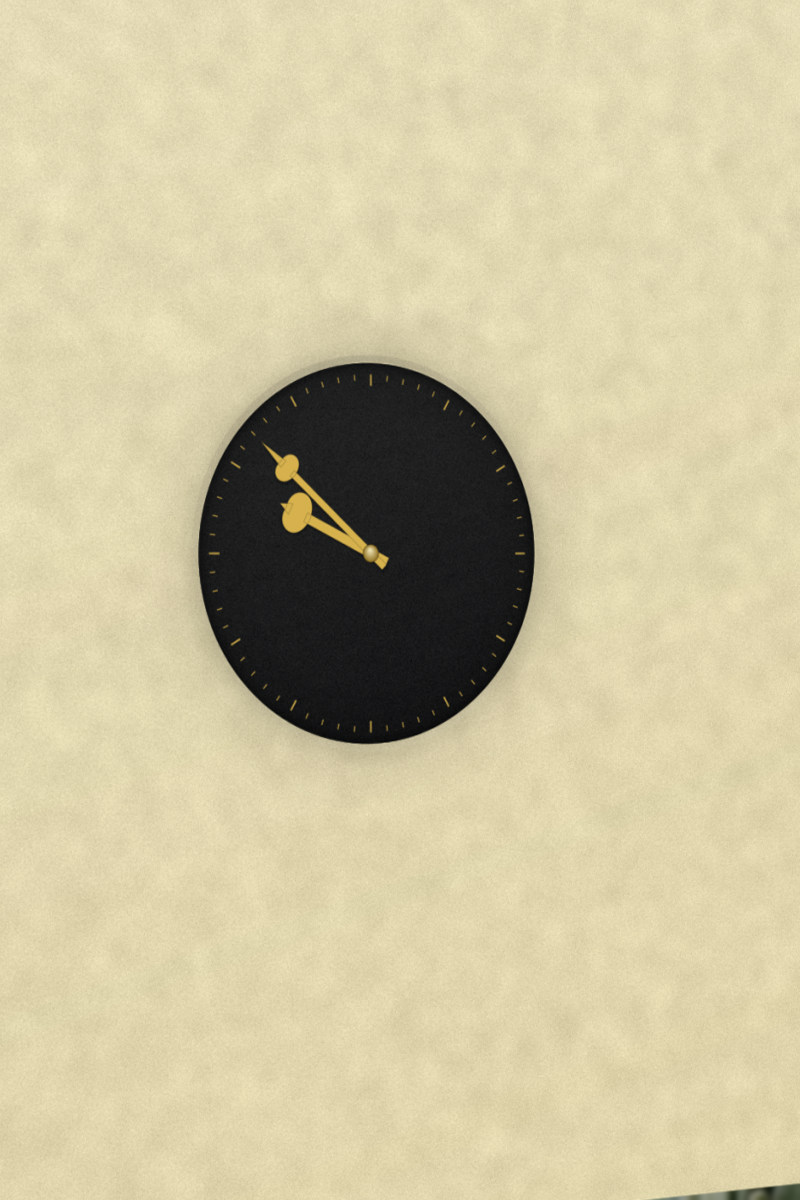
9:52
